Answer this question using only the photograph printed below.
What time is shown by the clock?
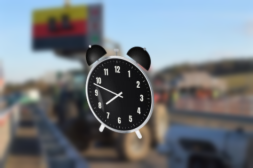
7:48
